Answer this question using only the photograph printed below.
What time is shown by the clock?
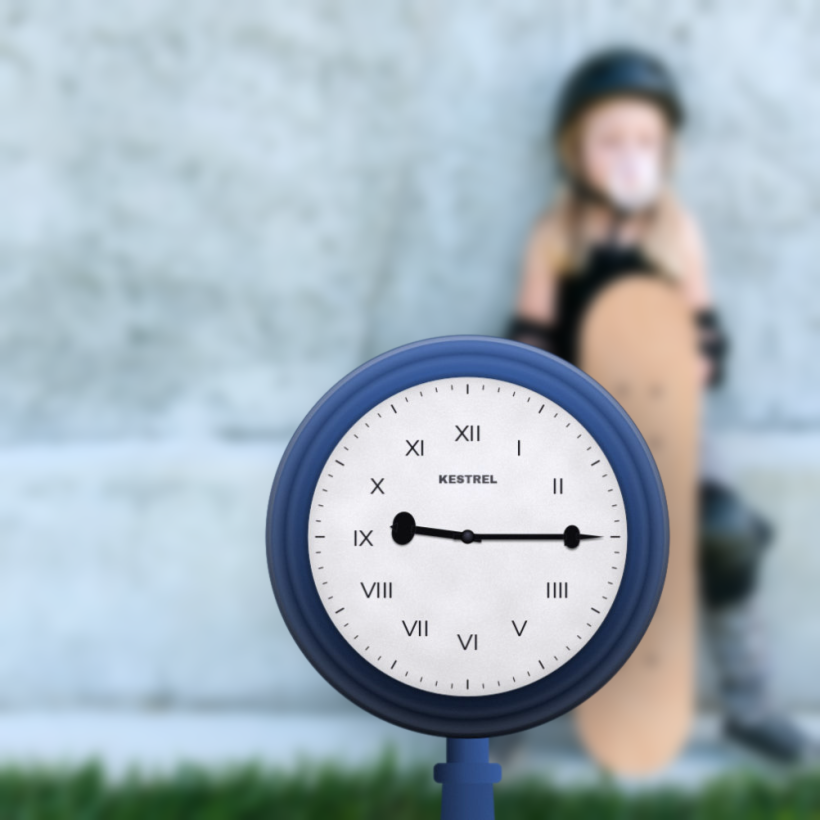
9:15
